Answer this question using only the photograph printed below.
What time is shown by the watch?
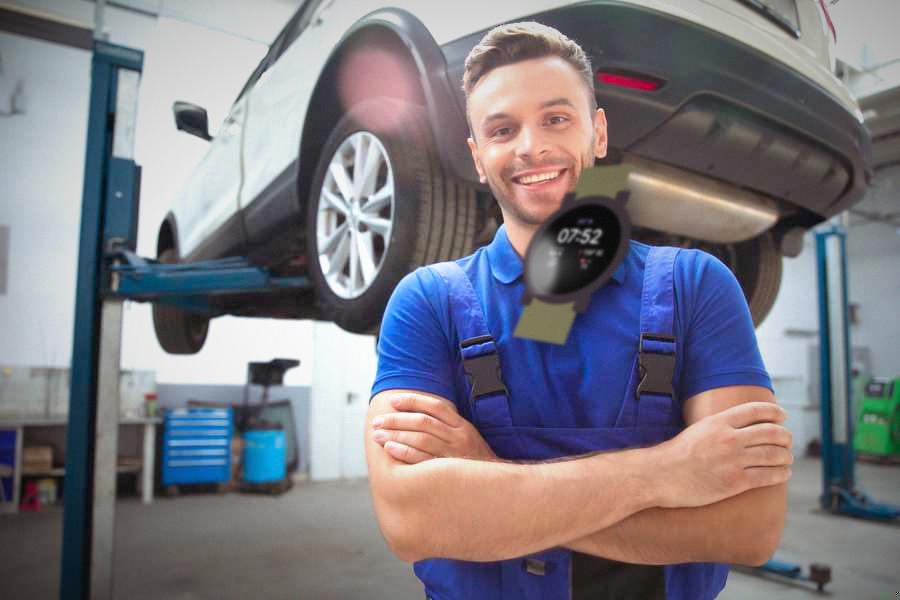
7:52
